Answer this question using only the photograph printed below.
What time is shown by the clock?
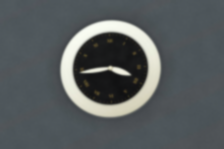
3:44
